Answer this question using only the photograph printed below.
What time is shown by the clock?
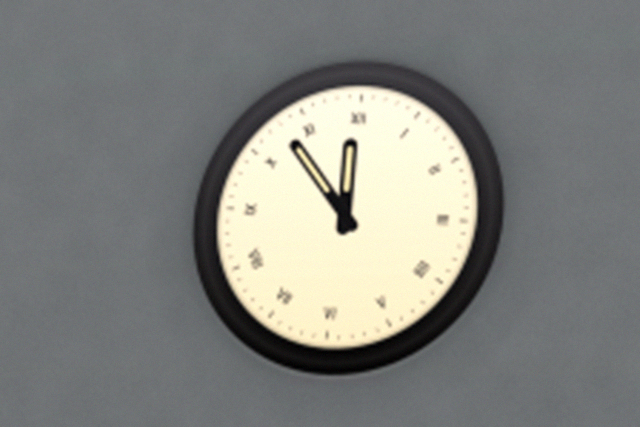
11:53
